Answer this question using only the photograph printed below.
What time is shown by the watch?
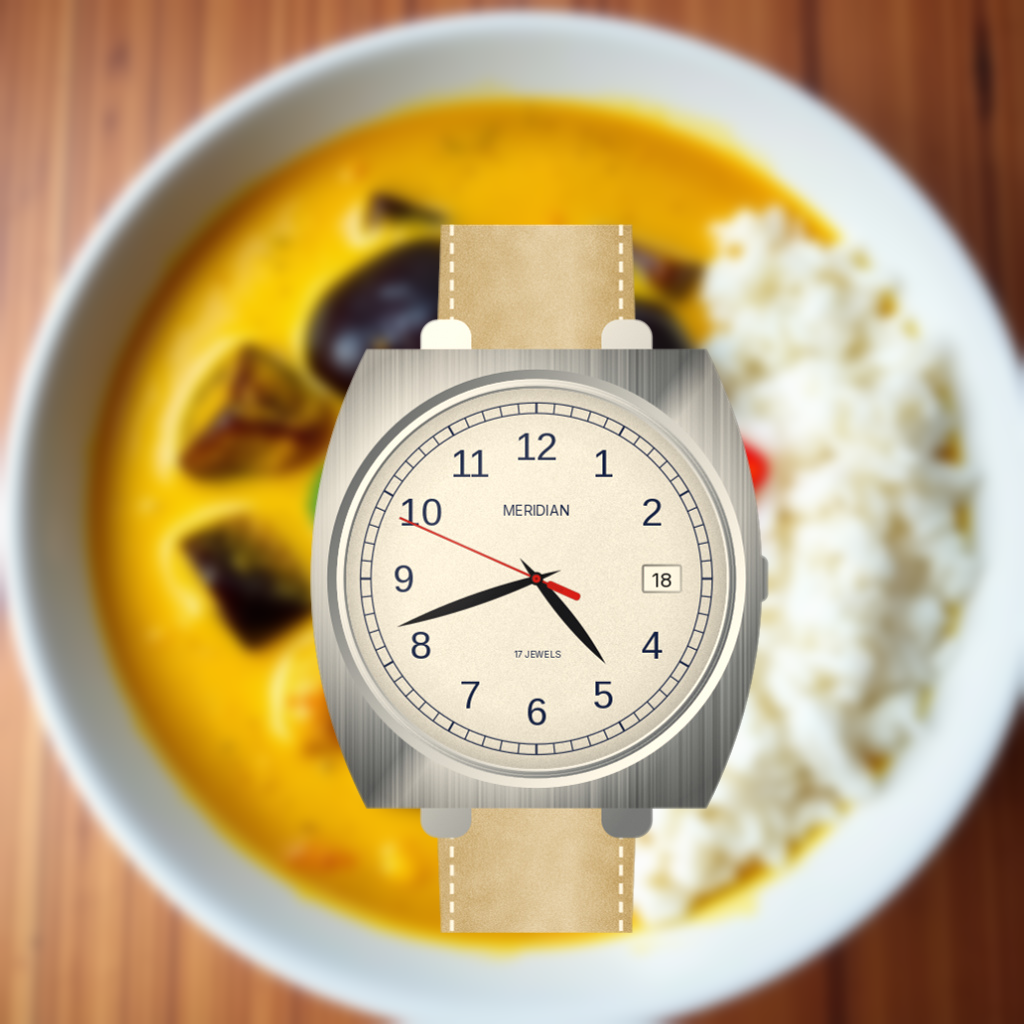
4:41:49
